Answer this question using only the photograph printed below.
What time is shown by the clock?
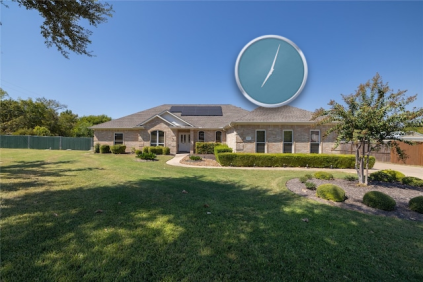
7:03
